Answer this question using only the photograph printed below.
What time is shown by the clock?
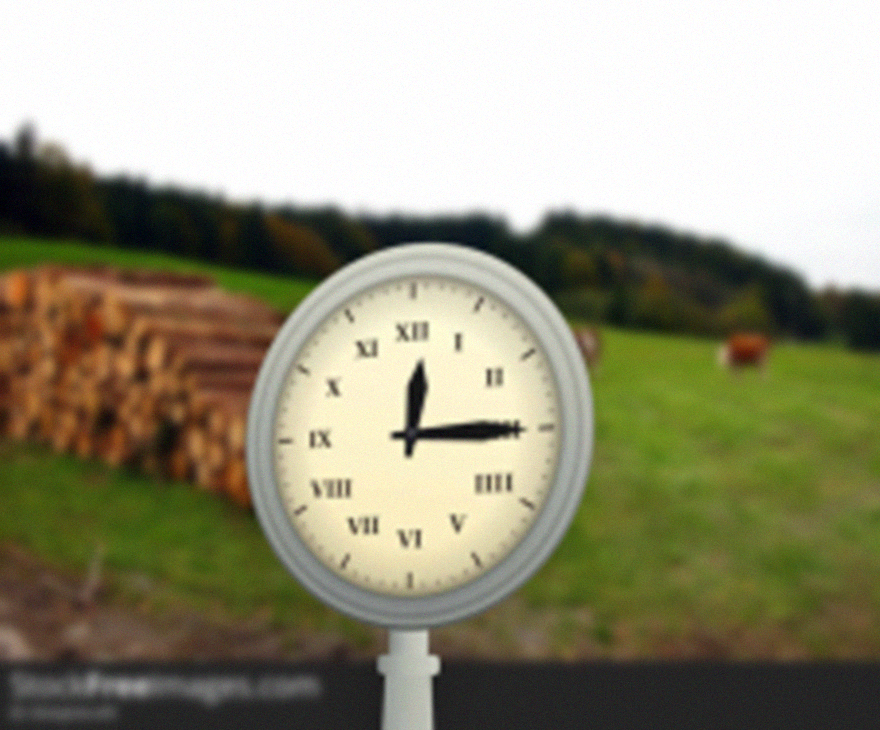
12:15
